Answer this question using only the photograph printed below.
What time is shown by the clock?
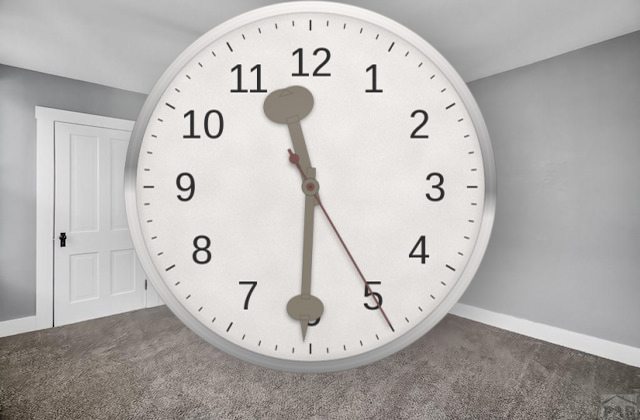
11:30:25
